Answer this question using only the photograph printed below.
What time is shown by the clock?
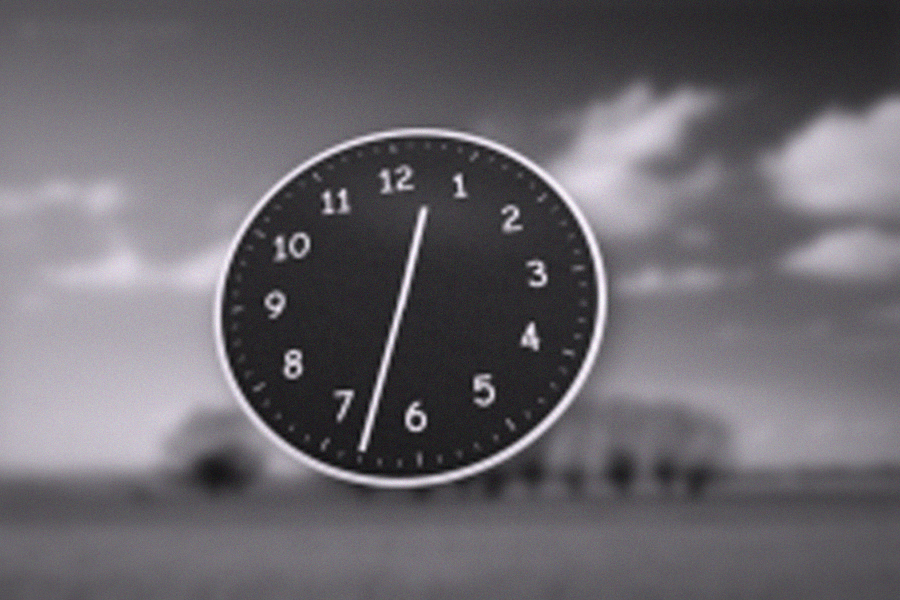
12:33
